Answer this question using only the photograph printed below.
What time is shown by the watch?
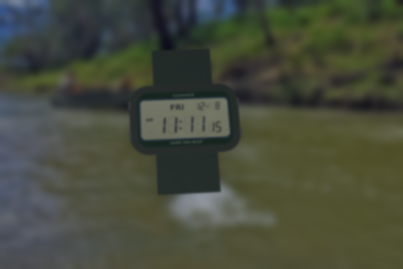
11:11:15
